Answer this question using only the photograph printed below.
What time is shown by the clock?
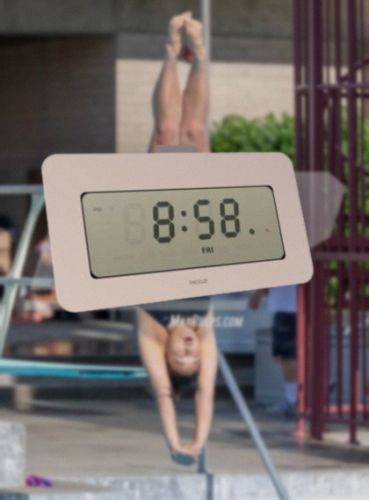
8:58
